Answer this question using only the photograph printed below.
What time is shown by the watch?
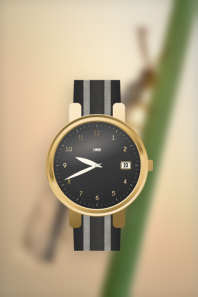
9:41
